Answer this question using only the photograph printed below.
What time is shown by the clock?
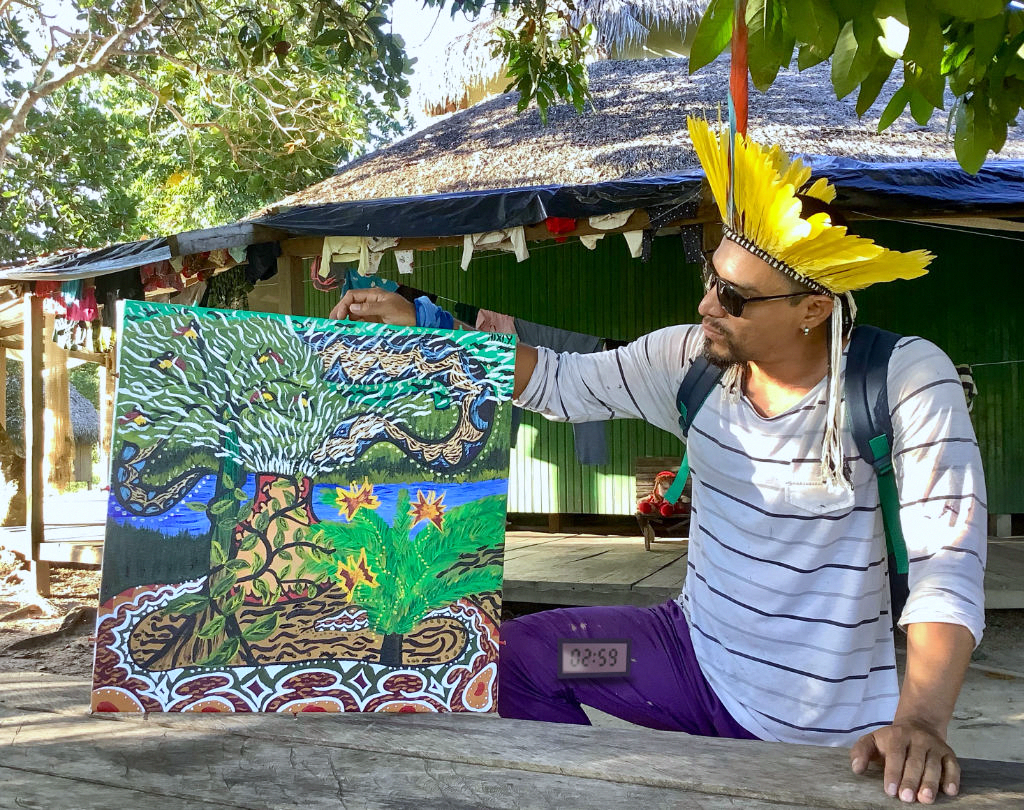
2:59
